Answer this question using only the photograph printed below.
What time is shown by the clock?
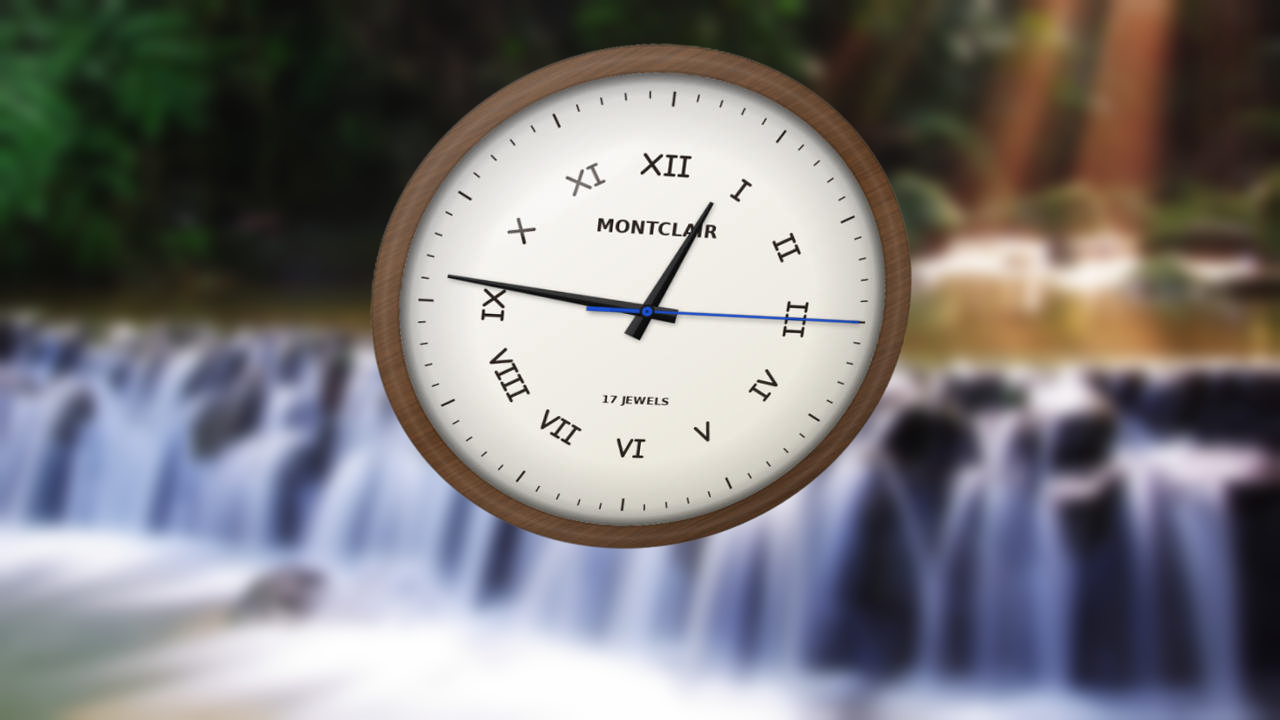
12:46:15
